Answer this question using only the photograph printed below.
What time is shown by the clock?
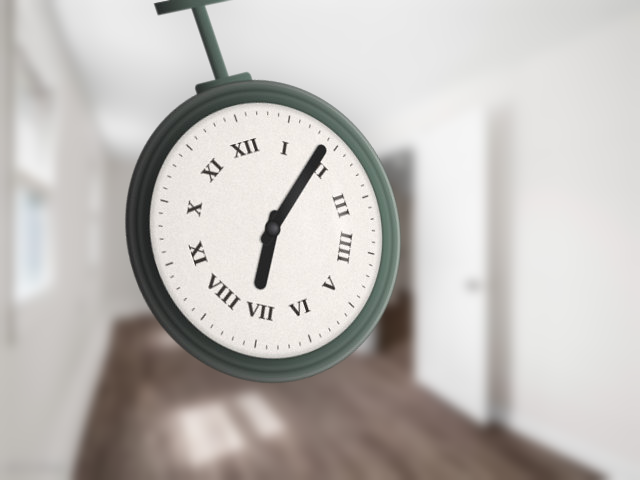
7:09
